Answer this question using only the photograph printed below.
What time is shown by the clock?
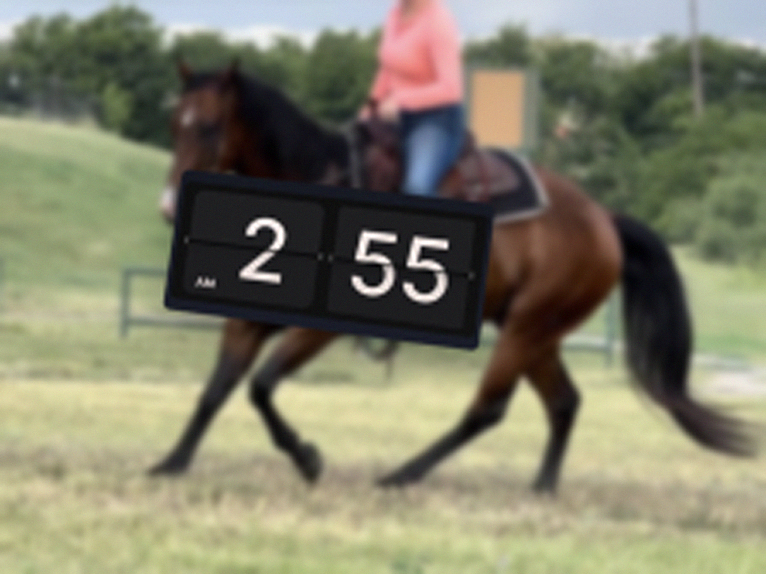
2:55
